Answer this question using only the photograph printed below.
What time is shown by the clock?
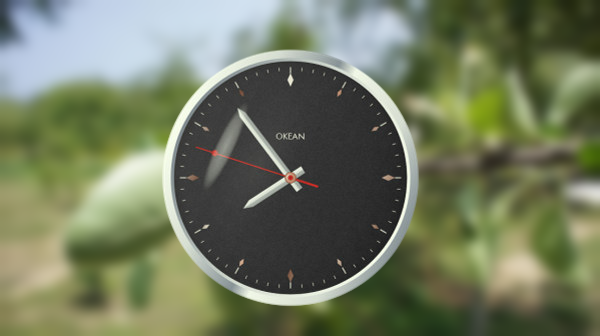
7:53:48
